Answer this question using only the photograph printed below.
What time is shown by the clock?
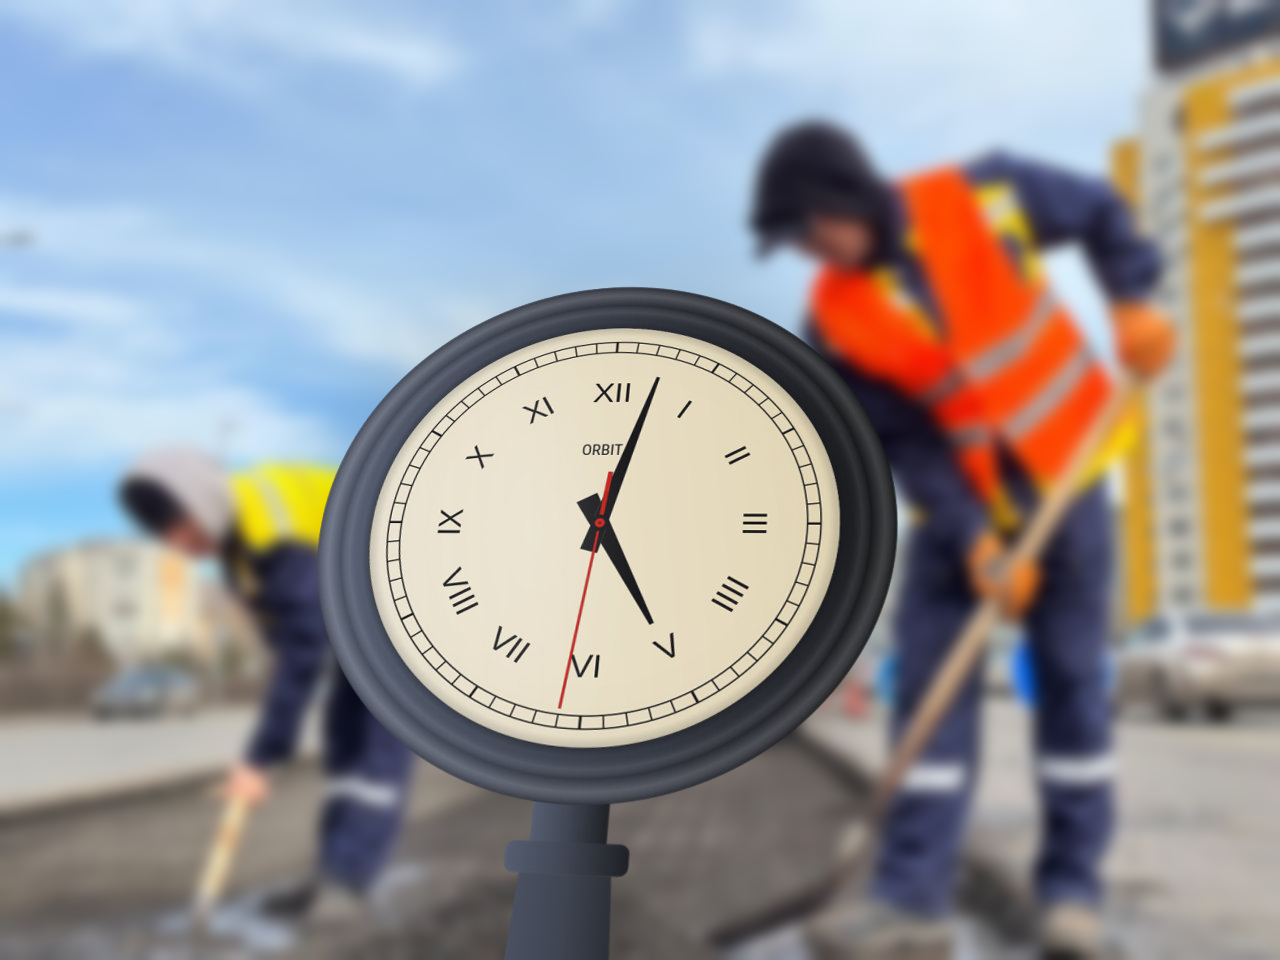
5:02:31
